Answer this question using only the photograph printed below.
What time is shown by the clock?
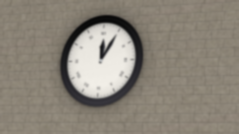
12:05
